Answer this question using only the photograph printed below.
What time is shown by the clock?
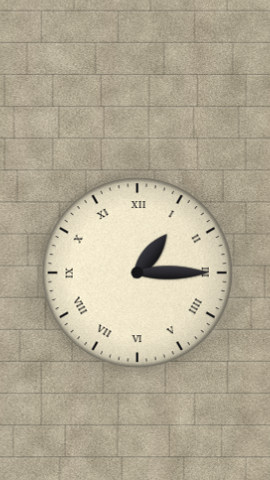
1:15
